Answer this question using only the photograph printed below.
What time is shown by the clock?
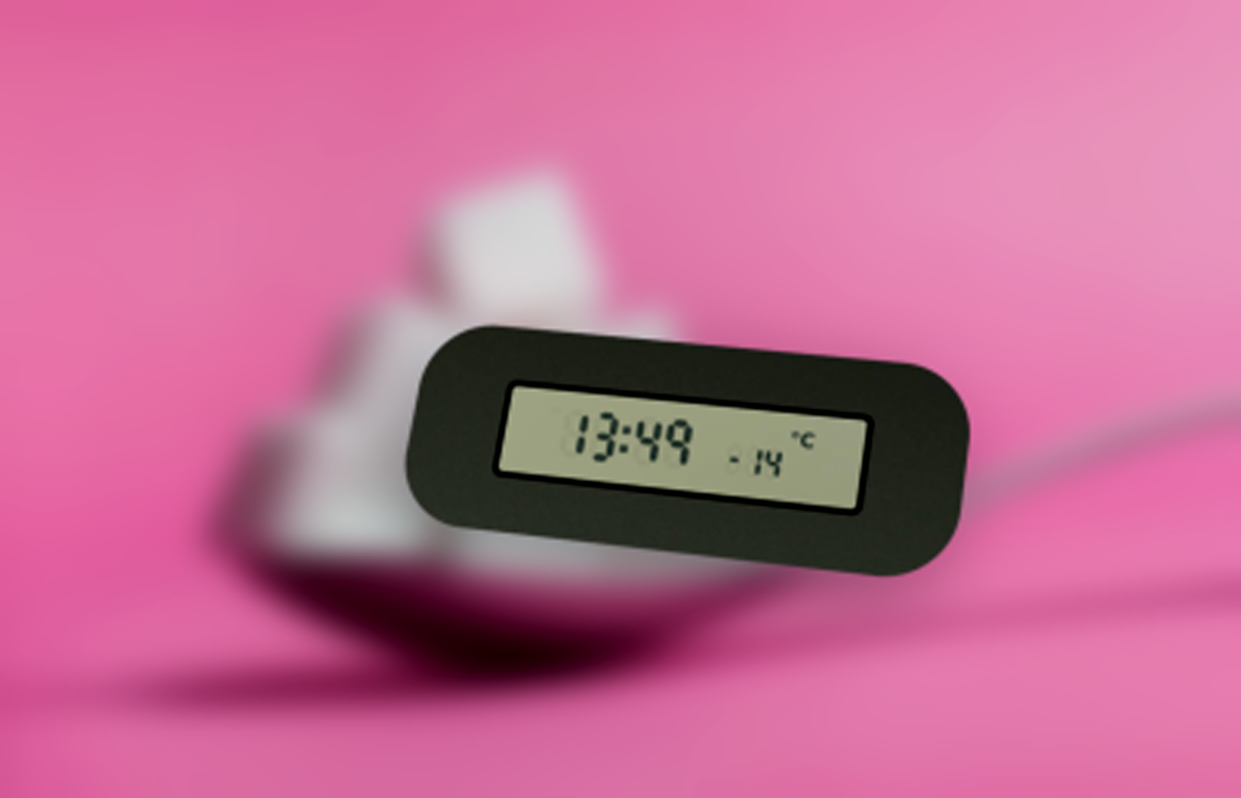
13:49
